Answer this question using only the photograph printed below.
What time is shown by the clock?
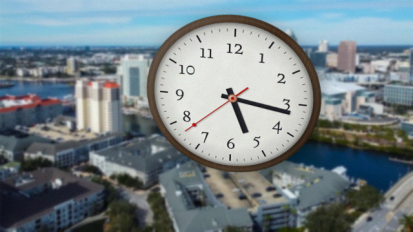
5:16:38
